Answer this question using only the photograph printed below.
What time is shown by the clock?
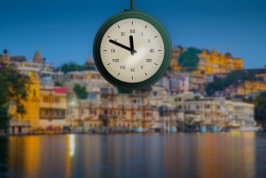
11:49
